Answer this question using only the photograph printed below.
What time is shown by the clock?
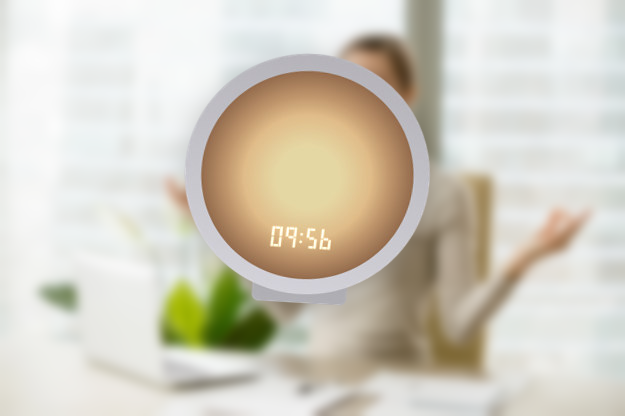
9:56
